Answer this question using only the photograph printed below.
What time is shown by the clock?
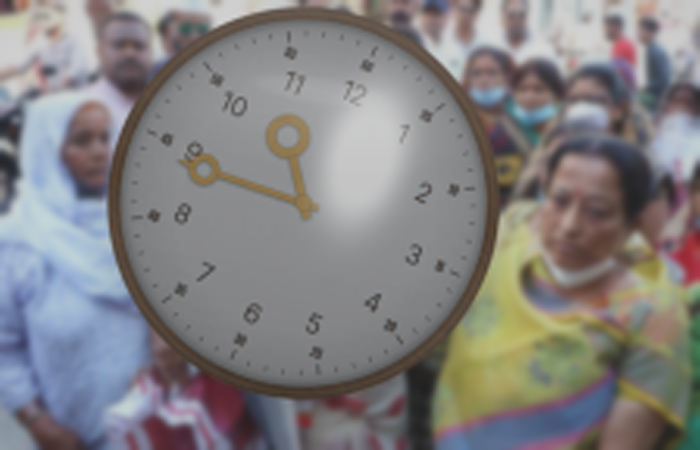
10:44
